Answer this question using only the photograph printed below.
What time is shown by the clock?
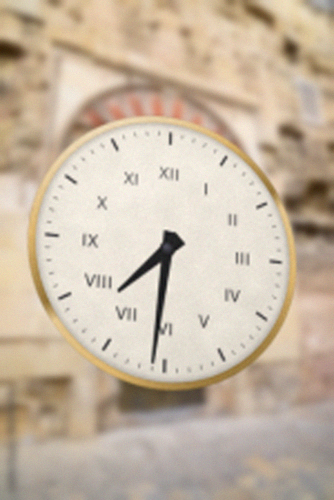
7:31
